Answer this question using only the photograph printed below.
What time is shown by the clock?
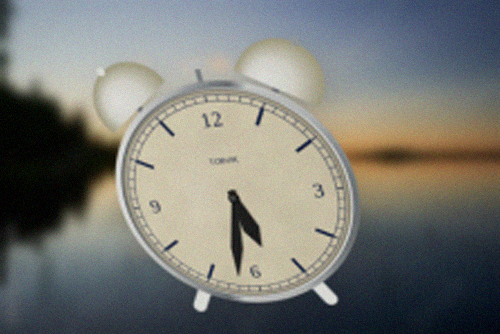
5:32
